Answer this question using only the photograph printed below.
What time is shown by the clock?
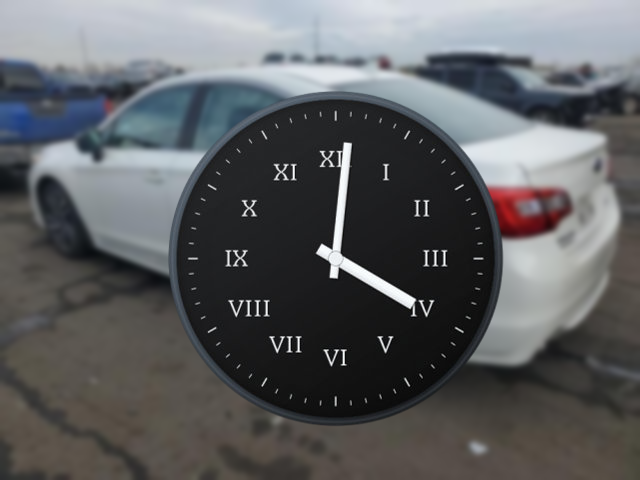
4:01
